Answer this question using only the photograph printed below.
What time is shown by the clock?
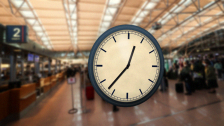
12:37
